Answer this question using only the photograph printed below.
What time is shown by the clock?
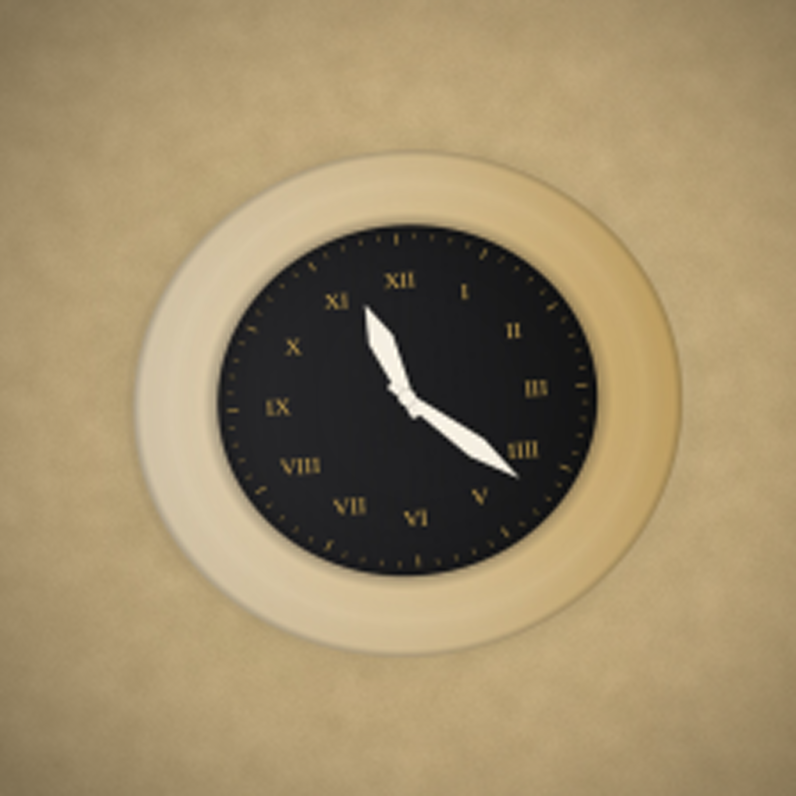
11:22
